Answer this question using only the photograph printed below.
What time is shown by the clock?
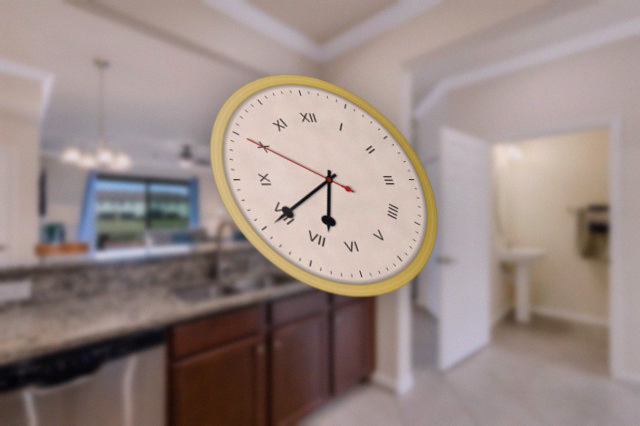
6:39:50
